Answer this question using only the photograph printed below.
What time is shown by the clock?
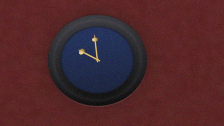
9:59
